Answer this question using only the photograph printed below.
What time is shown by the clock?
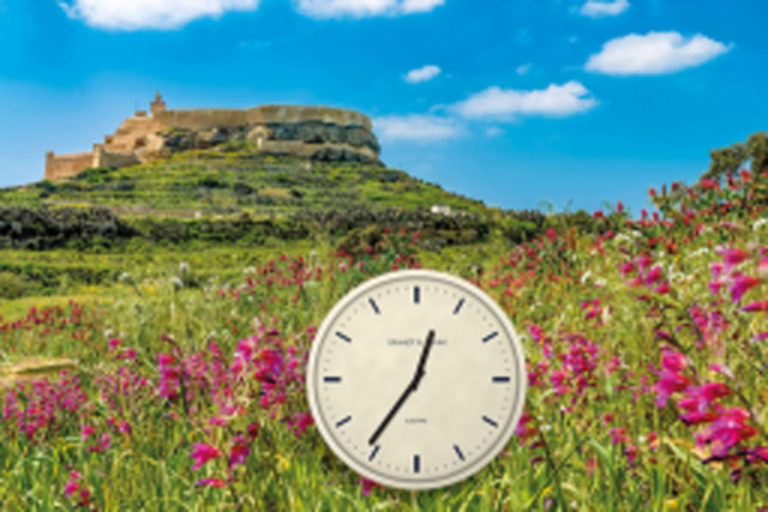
12:36
